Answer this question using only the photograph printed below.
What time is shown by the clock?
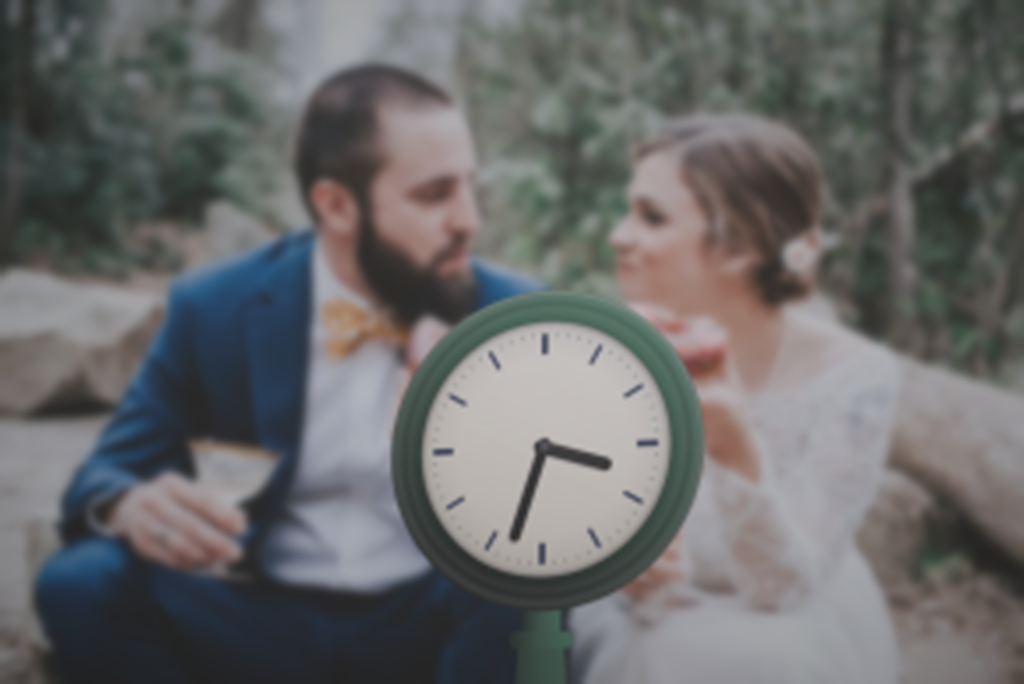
3:33
